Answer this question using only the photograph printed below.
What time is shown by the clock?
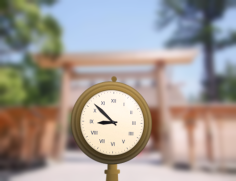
8:52
